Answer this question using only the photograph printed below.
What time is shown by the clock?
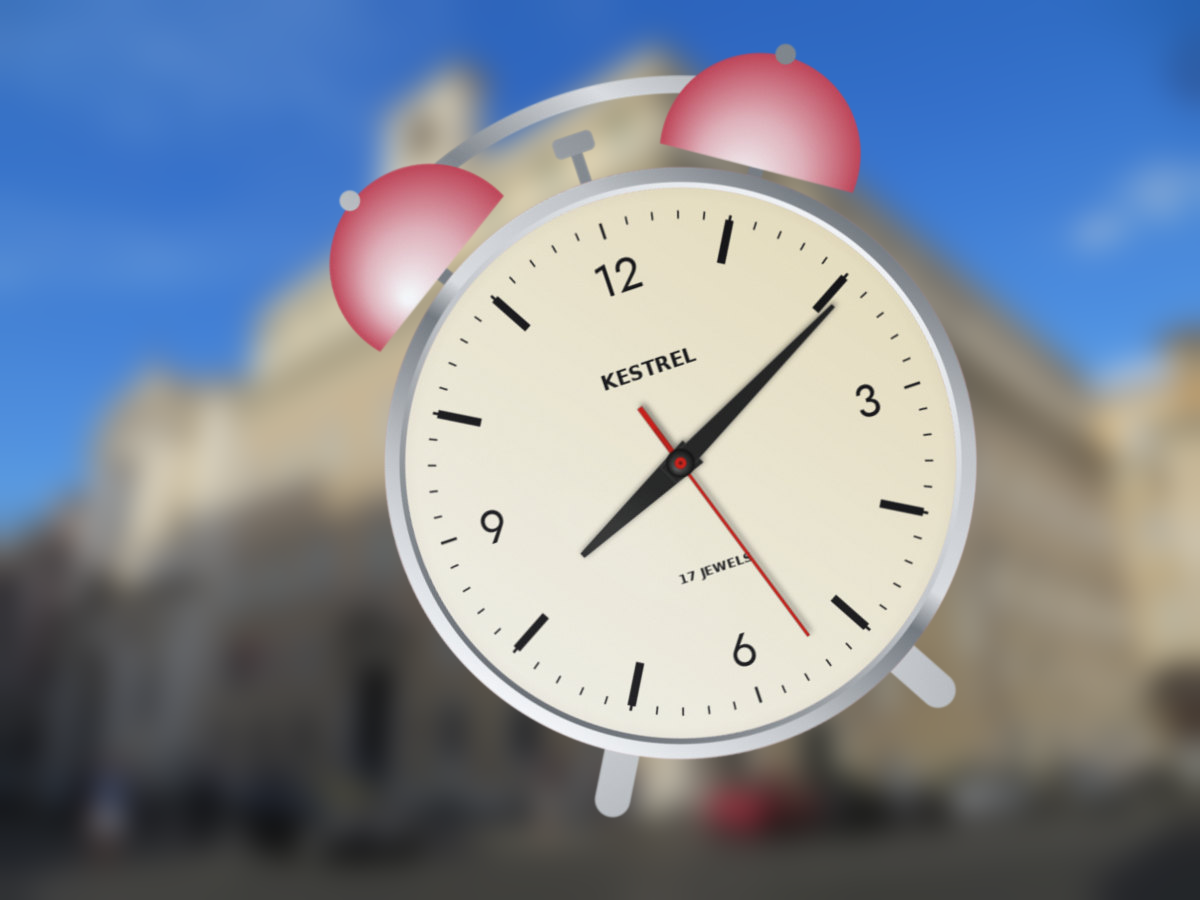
8:10:27
